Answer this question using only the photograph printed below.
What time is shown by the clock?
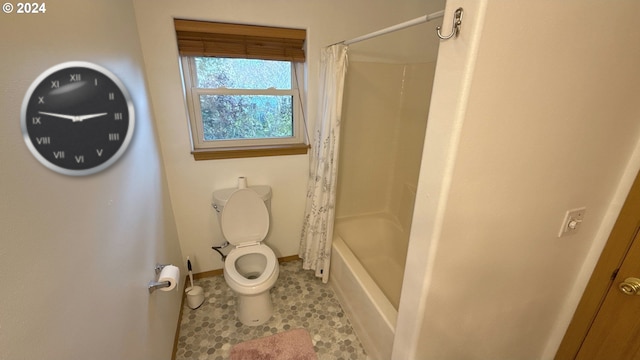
2:47
